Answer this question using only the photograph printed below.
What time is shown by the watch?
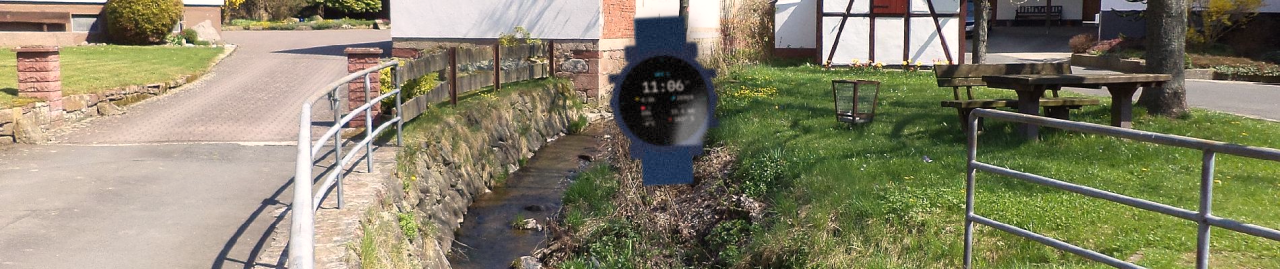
11:06
